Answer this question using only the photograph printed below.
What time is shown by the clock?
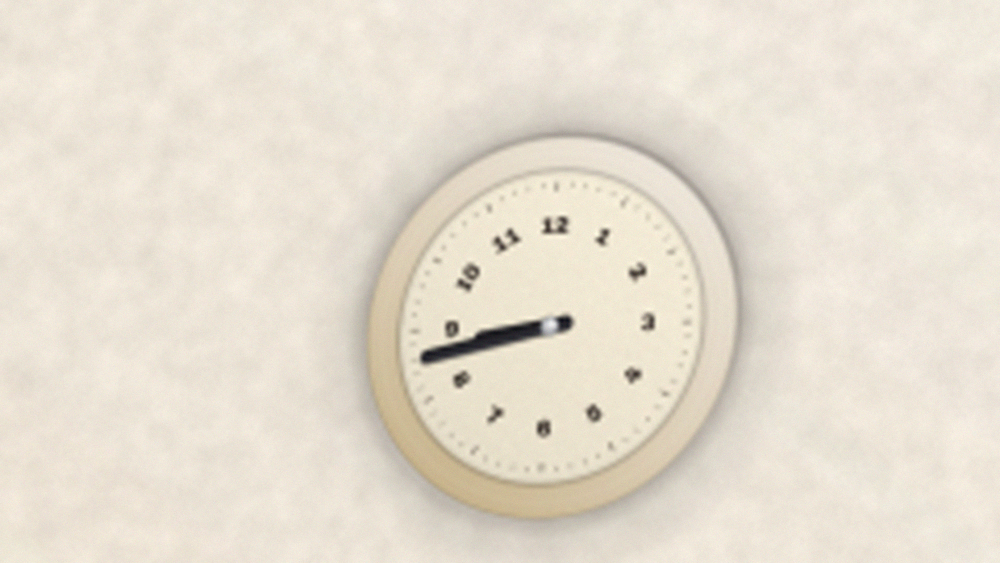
8:43
